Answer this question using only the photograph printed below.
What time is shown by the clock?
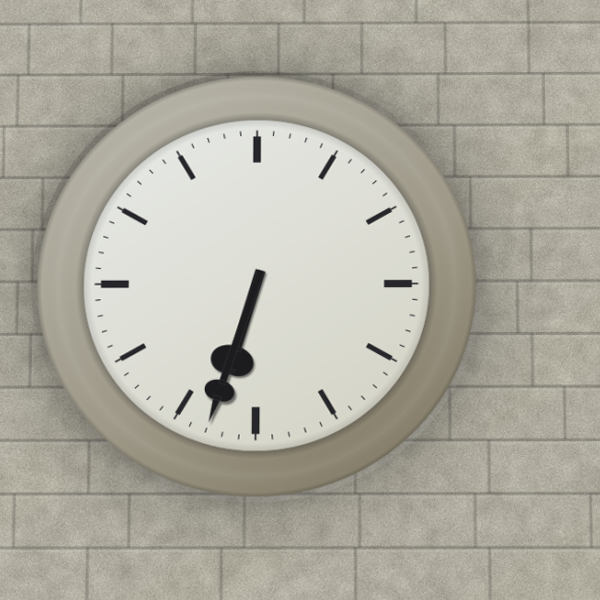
6:33
